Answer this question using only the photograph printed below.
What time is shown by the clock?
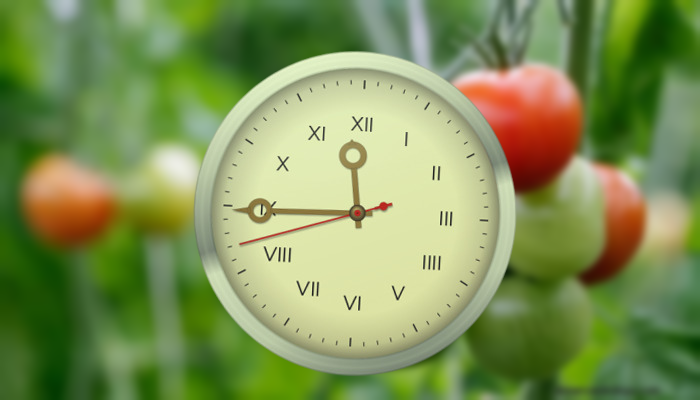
11:44:42
